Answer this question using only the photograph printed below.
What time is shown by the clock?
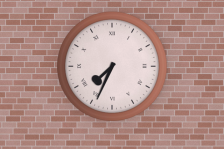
7:34
